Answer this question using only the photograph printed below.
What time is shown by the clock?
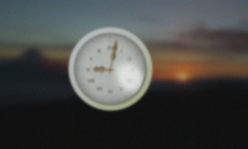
9:02
